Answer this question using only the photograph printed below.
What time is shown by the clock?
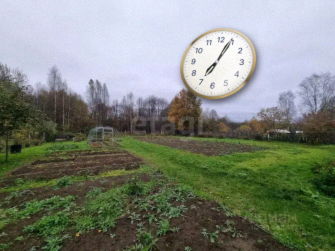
7:04
